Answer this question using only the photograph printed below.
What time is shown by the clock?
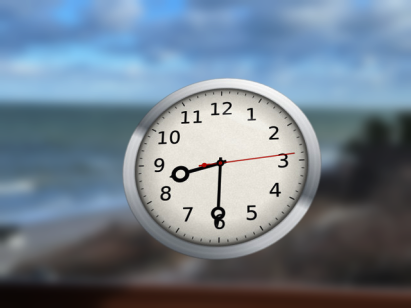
8:30:14
